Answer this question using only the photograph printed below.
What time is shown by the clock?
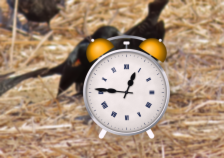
12:46
